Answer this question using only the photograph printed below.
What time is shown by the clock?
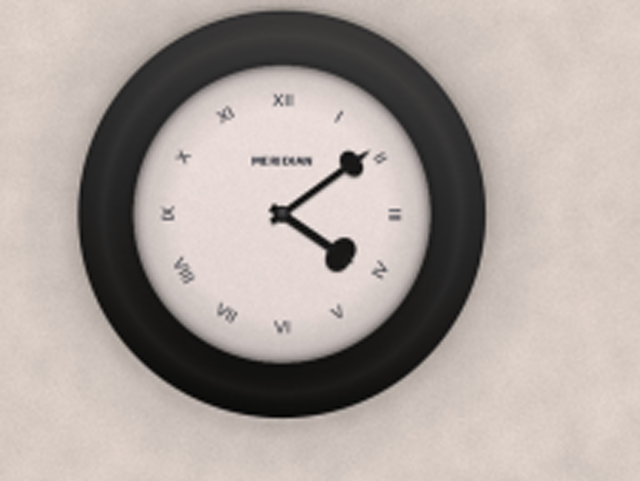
4:09
